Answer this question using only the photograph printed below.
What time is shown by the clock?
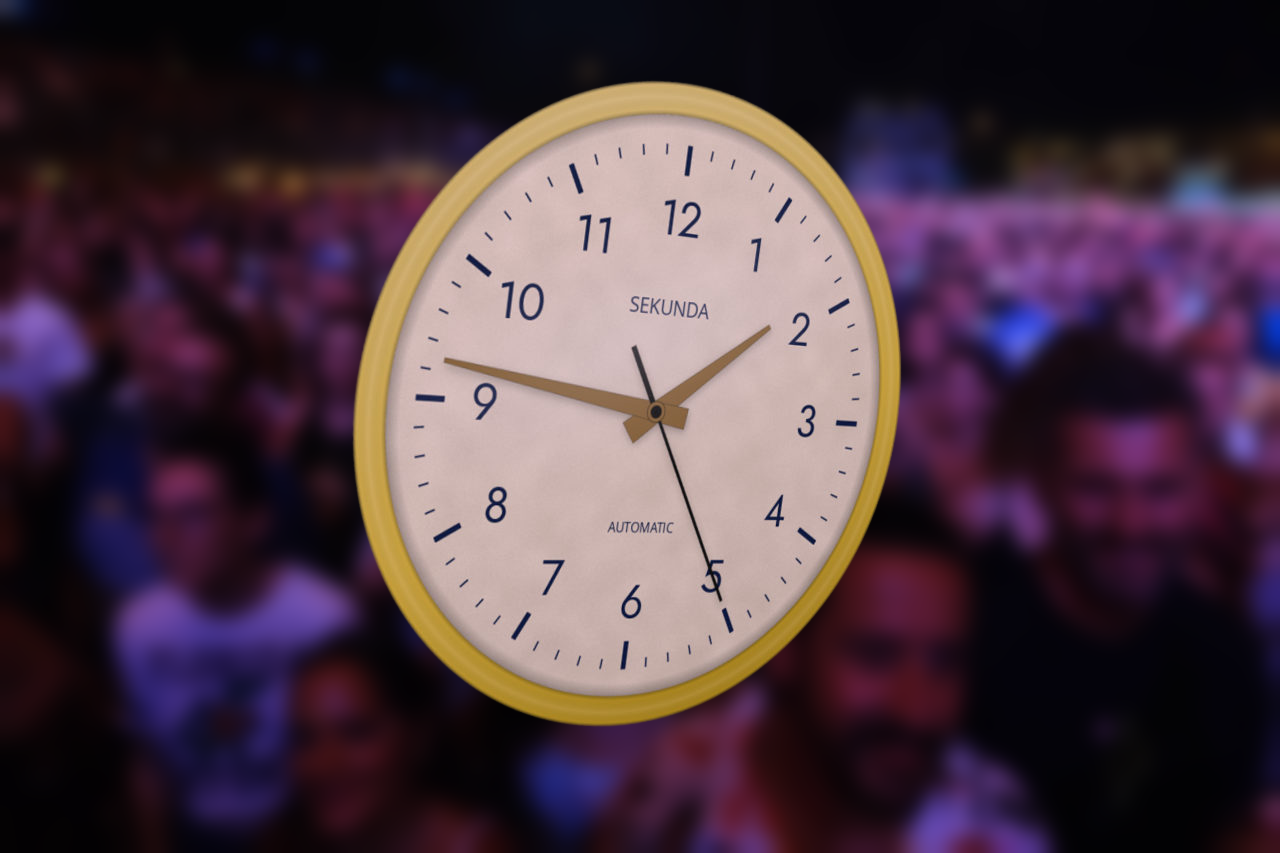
1:46:25
